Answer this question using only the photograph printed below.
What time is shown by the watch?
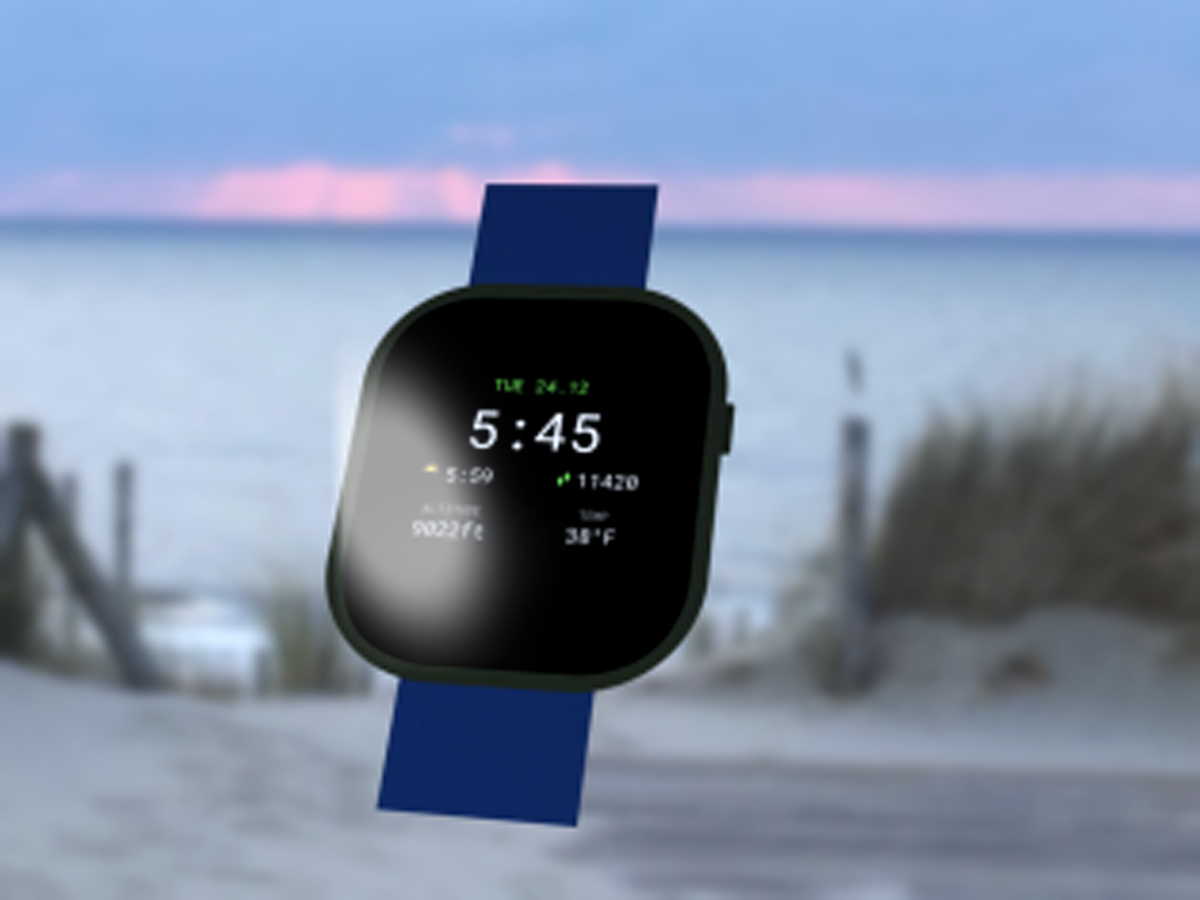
5:45
